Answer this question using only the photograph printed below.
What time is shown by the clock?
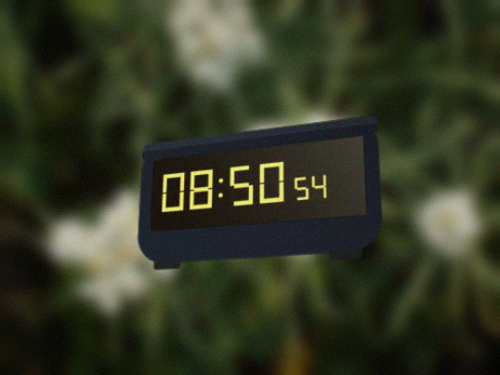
8:50:54
